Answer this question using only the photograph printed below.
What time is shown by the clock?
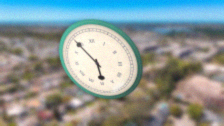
5:54
